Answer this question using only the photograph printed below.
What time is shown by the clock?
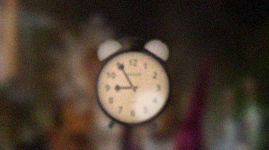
8:55
